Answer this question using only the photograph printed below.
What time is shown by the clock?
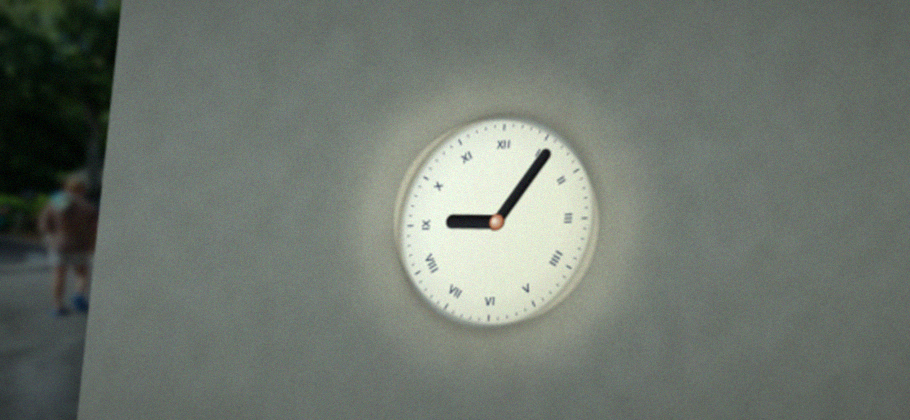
9:06
